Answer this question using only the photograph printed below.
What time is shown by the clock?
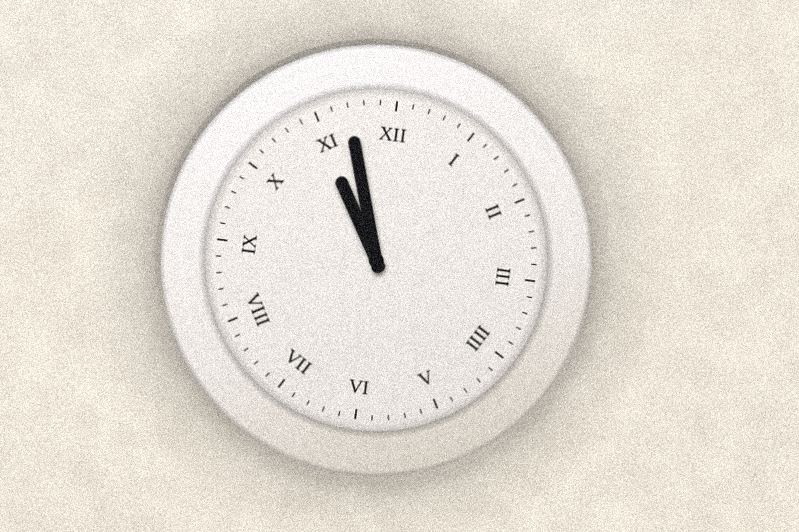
10:57
